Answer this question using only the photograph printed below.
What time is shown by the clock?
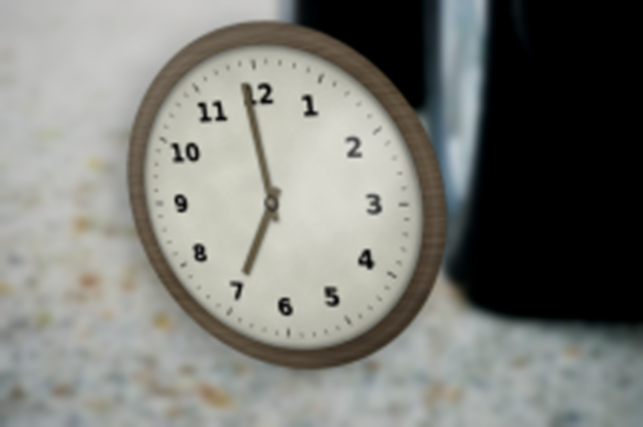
6:59
